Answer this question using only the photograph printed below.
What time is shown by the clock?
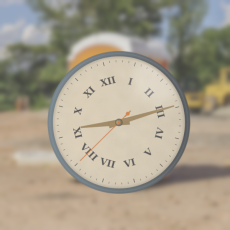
9:14:40
